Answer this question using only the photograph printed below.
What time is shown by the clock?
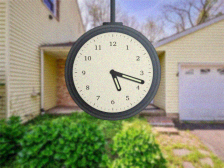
5:18
